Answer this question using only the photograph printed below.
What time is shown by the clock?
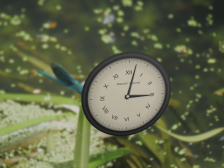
3:02
